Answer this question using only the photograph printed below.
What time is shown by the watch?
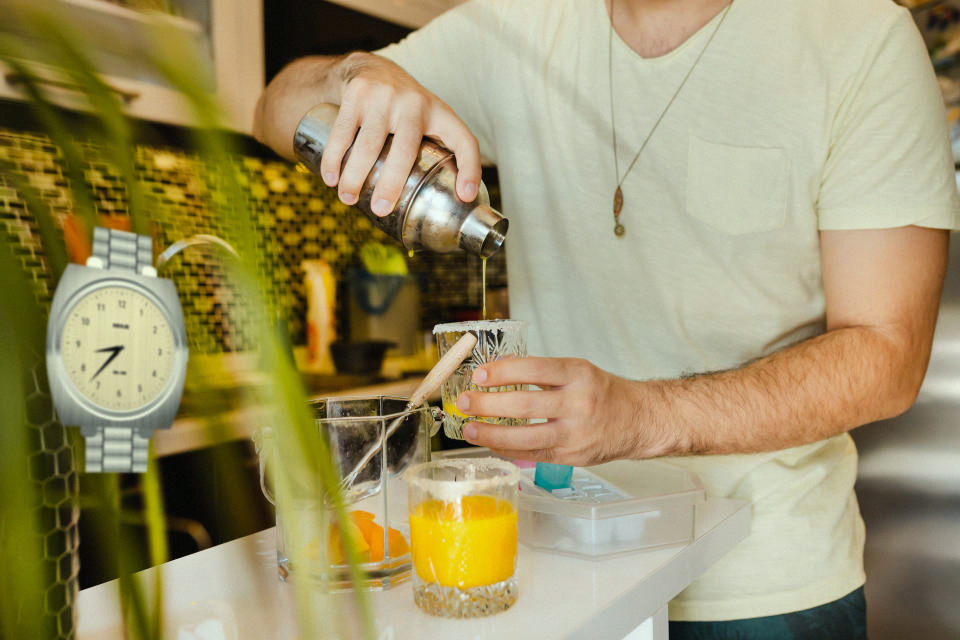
8:37
